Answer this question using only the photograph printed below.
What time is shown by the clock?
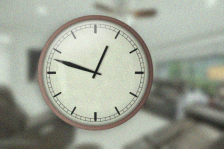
12:48
